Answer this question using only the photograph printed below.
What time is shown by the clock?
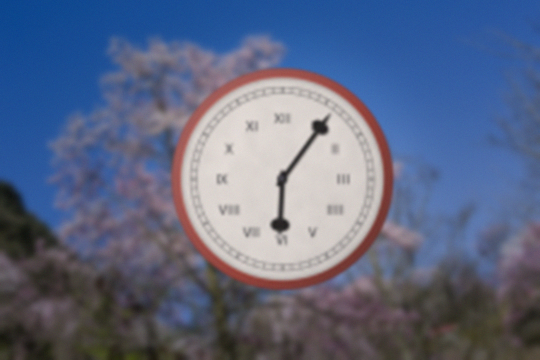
6:06
